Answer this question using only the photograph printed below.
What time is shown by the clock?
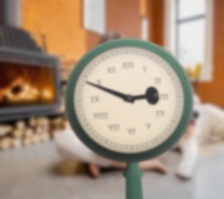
2:49
